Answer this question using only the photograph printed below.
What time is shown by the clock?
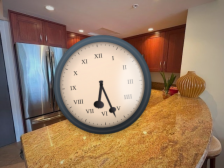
6:27
